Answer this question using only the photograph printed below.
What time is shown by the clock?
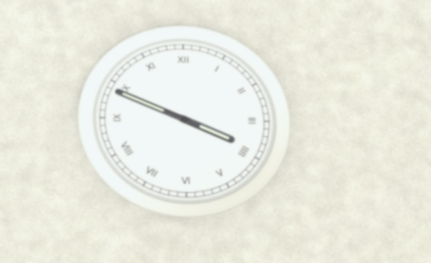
3:49
